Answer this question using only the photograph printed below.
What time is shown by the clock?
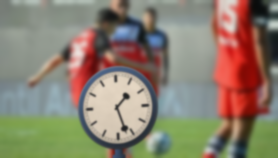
1:27
